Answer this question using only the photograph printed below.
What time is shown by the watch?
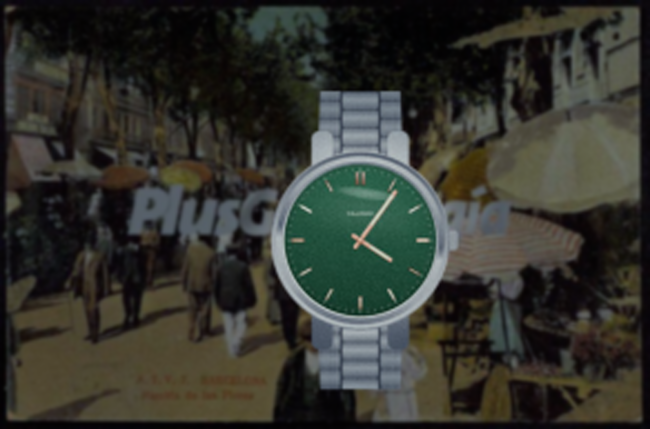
4:06
